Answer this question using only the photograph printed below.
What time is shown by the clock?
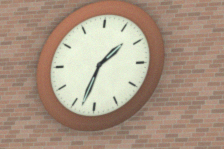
1:33
